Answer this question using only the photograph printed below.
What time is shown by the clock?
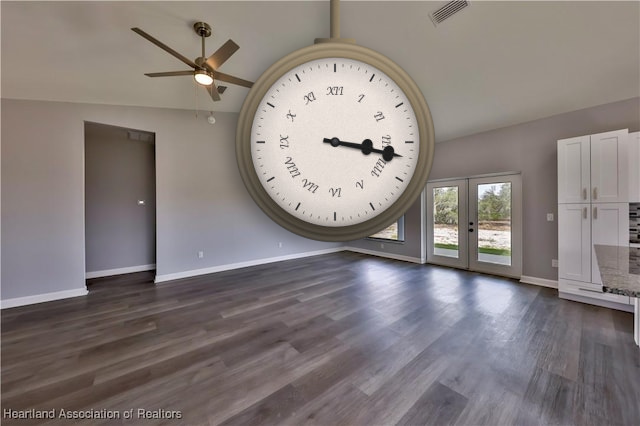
3:17
